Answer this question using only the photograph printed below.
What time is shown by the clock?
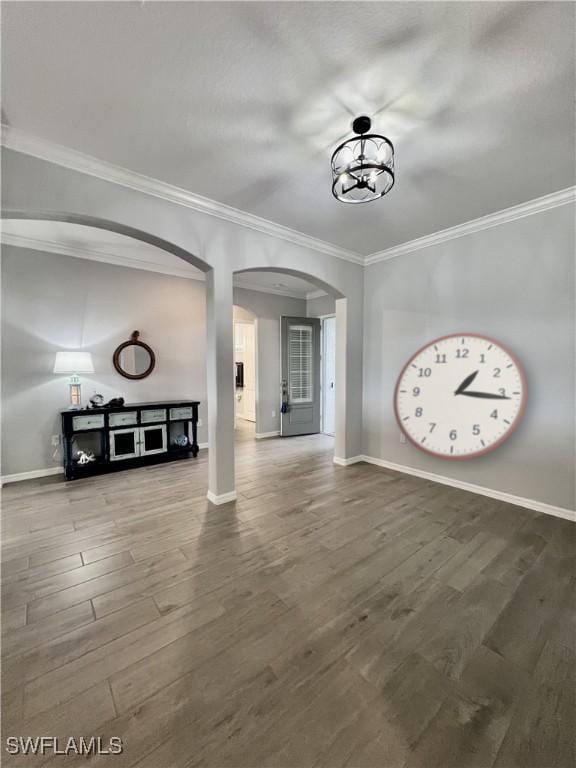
1:16
